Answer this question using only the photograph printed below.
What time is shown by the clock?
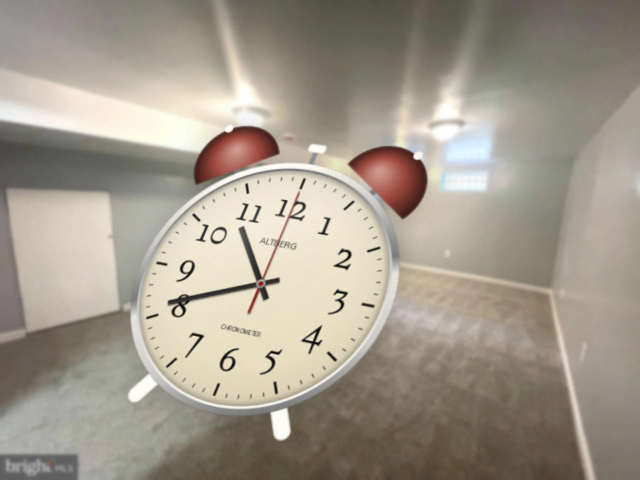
10:41:00
